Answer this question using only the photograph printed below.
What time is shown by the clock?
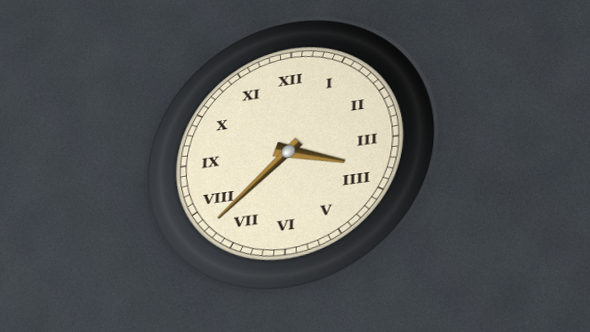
3:38
